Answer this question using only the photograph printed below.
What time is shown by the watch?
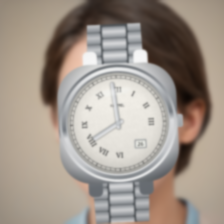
7:59
